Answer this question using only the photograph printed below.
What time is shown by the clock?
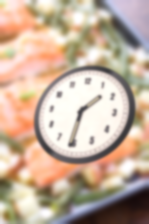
1:31
